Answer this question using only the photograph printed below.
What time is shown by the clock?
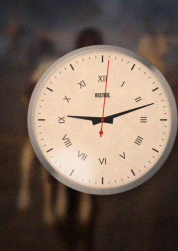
9:12:01
